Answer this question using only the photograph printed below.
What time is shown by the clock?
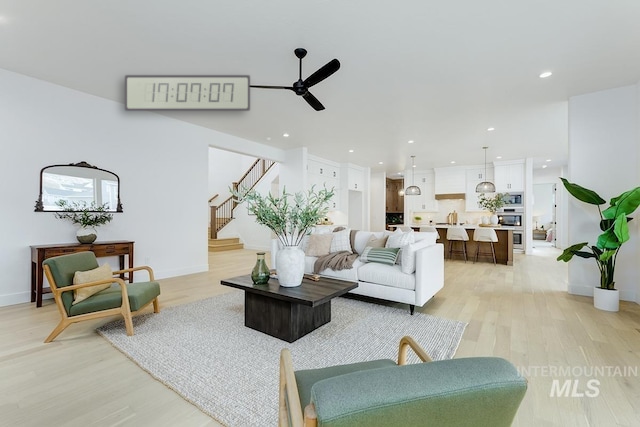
17:07:07
